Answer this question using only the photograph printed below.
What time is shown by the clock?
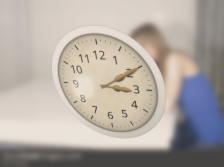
3:10
